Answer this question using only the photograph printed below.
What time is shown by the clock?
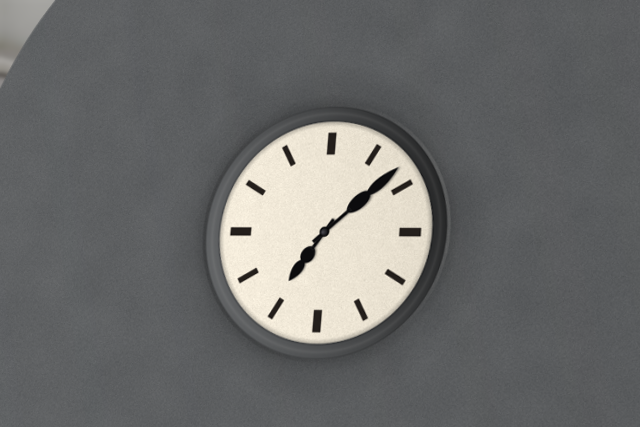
7:08
